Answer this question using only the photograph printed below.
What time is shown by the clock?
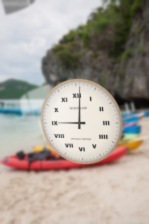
9:01
